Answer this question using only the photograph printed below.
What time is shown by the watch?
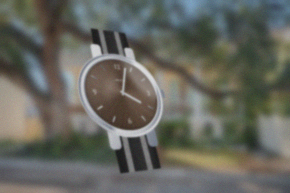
4:03
